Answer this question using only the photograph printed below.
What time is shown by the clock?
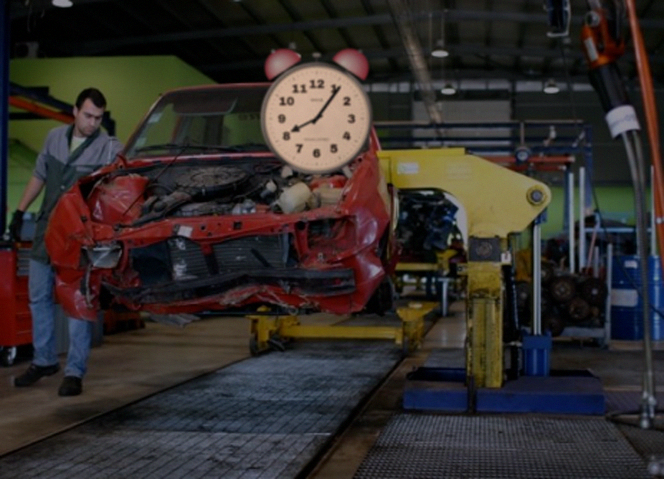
8:06
